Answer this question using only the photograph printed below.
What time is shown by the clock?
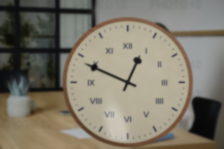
12:49
